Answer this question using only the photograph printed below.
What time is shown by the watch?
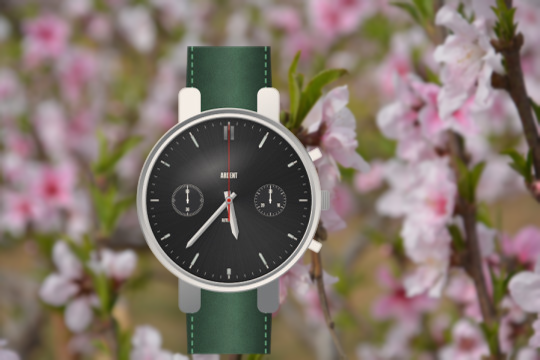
5:37
